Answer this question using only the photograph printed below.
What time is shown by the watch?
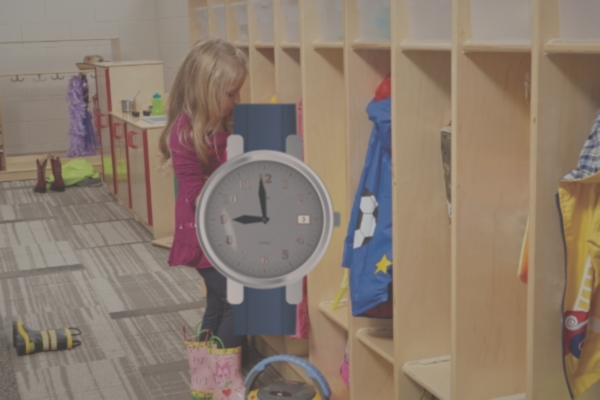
8:59
